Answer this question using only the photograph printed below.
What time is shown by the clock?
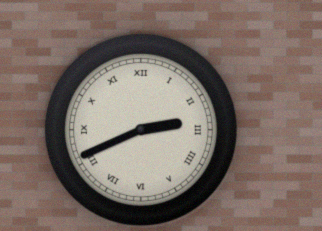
2:41
